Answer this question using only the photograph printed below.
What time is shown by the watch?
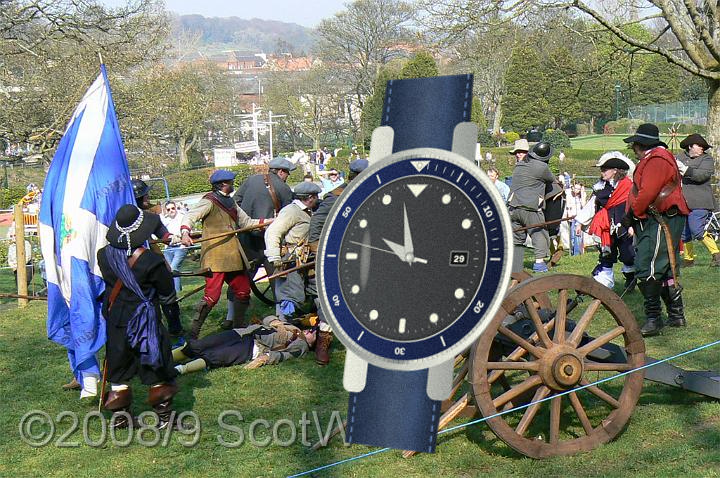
9:57:47
